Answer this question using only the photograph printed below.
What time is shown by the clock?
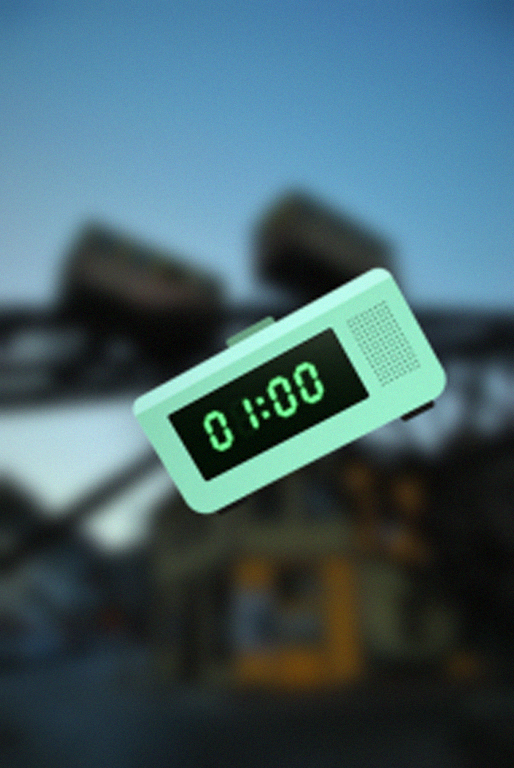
1:00
